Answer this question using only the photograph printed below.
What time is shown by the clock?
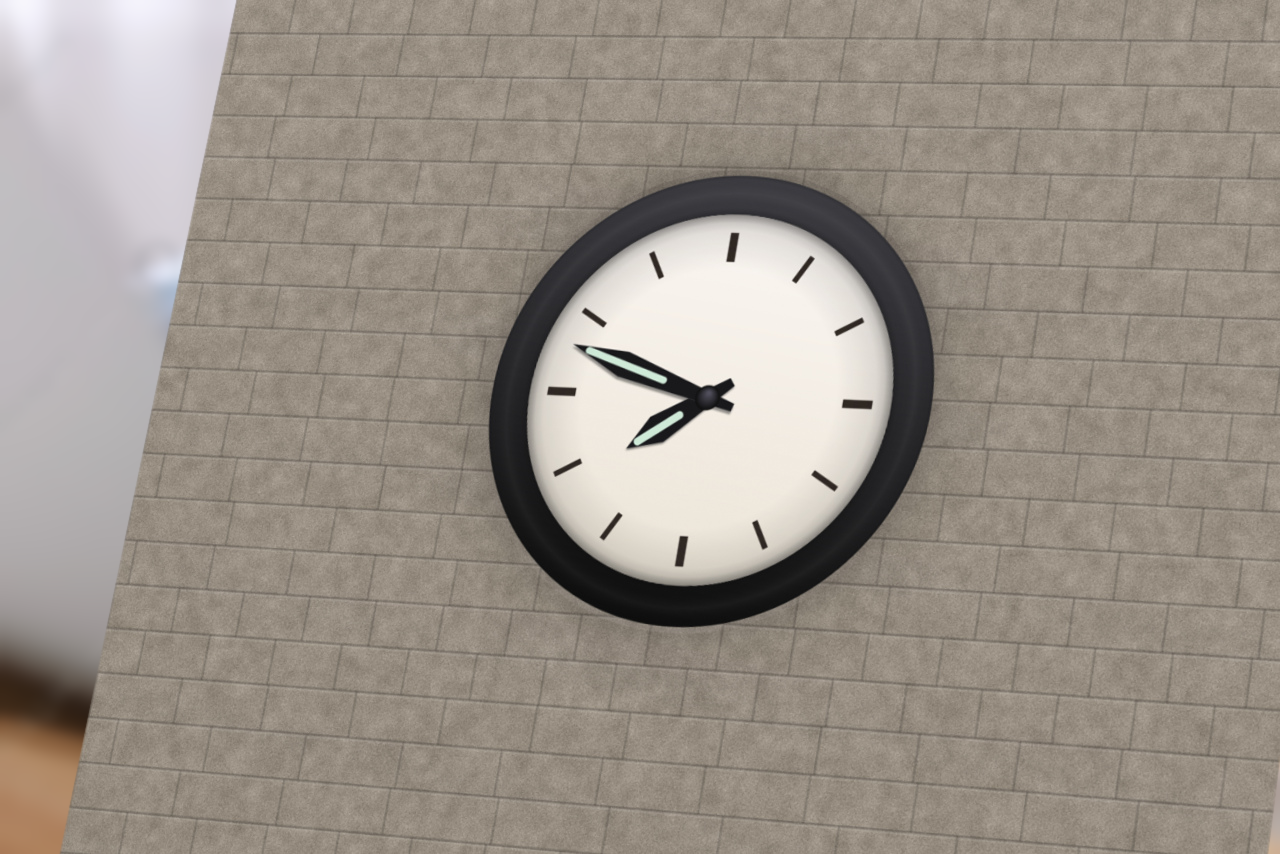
7:48
